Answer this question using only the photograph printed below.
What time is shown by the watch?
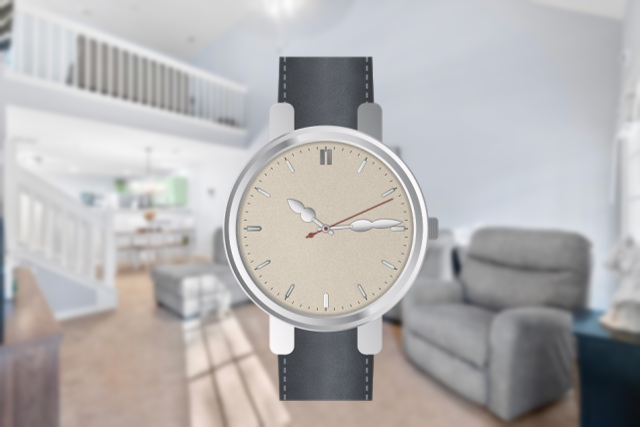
10:14:11
